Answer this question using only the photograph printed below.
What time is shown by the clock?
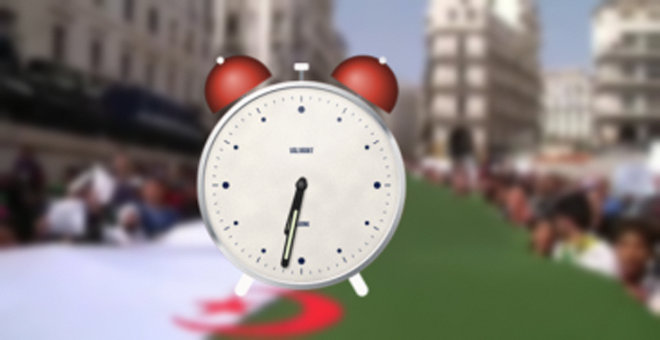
6:32
